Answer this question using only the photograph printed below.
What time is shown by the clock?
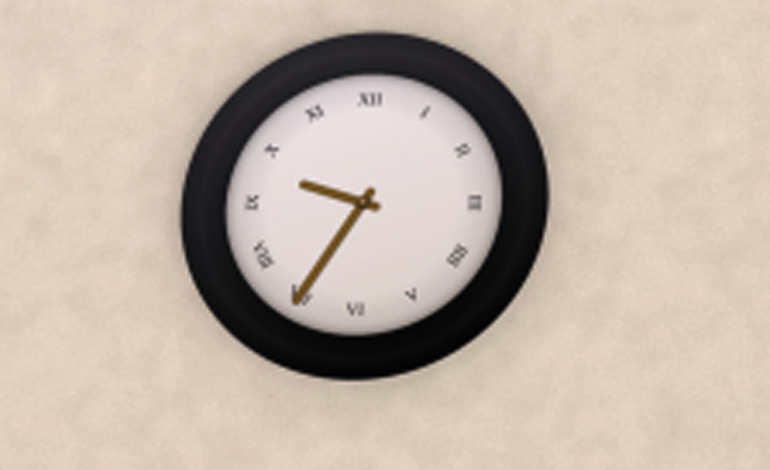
9:35
